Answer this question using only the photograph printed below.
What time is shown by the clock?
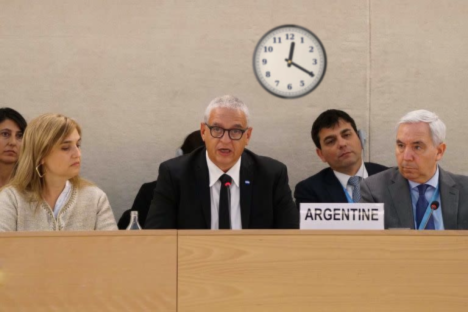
12:20
